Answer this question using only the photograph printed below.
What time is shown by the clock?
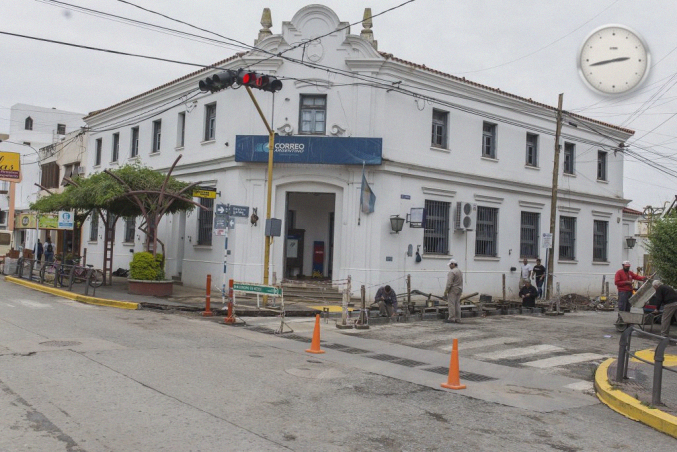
2:43
